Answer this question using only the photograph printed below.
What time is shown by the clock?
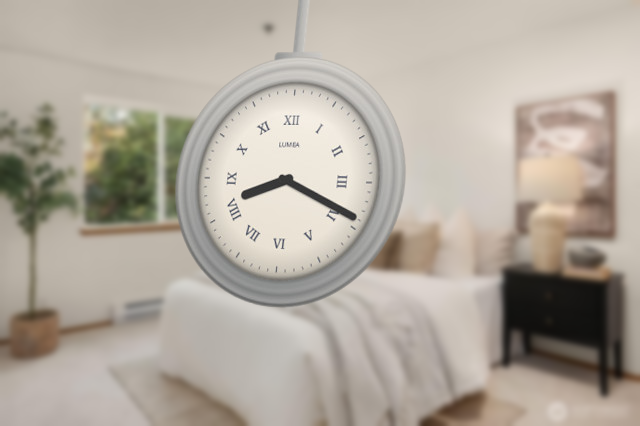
8:19
